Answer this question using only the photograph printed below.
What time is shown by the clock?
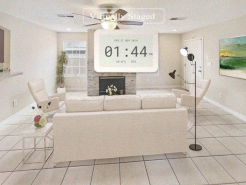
1:44
